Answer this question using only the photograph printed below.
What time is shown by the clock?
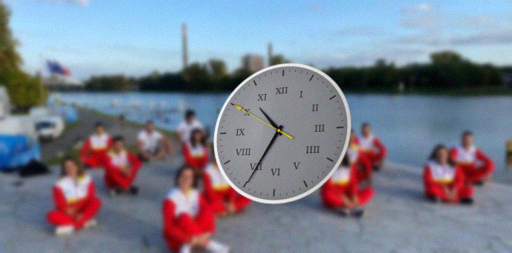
10:34:50
